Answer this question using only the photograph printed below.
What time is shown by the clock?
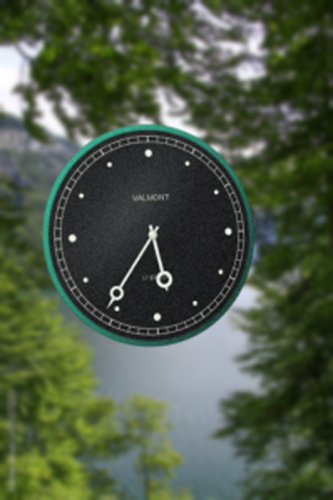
5:36
